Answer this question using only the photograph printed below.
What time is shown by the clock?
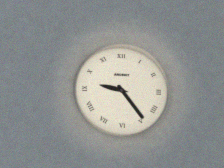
9:24
